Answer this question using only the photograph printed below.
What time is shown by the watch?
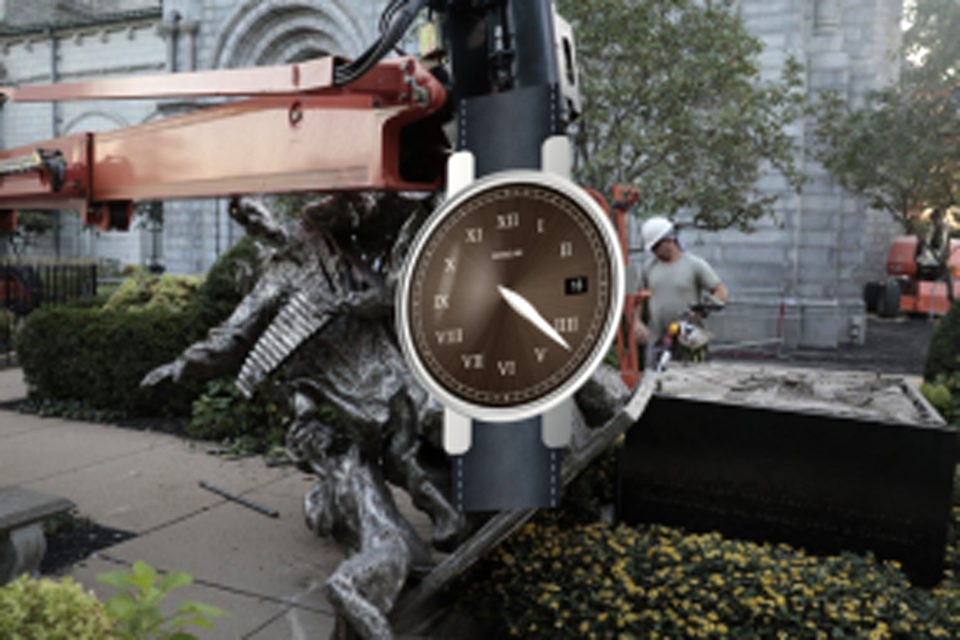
4:22
